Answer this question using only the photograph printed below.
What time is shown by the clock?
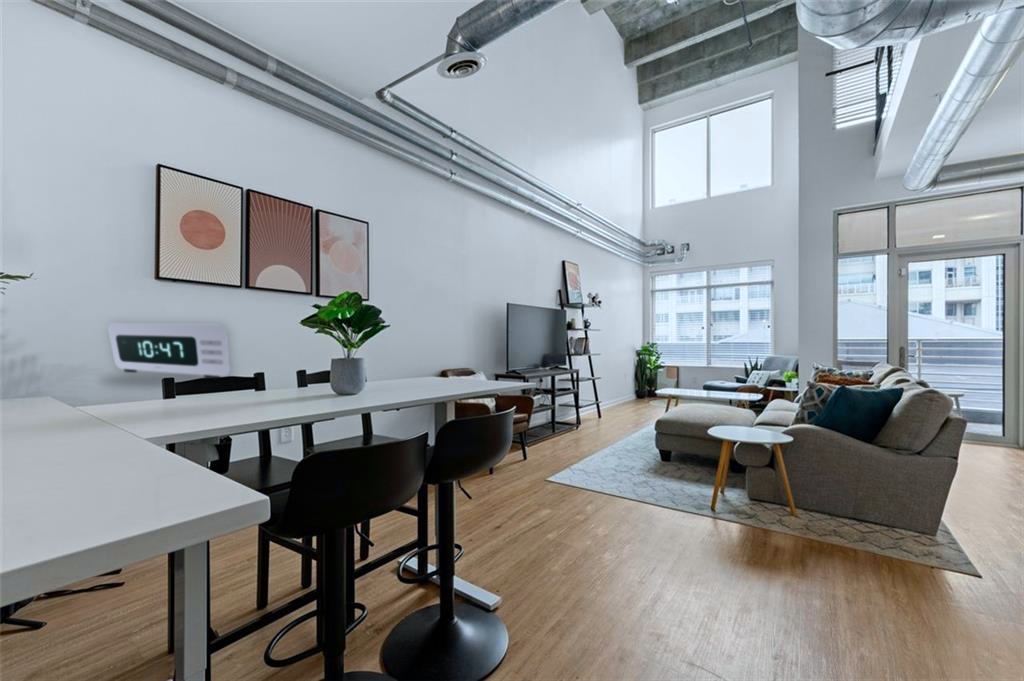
10:47
